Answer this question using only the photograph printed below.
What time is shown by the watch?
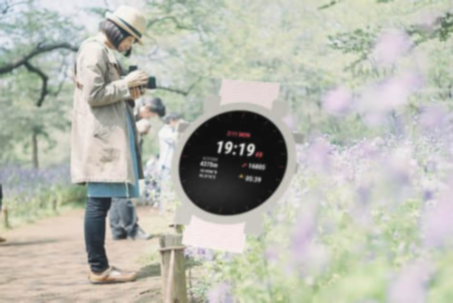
19:19
